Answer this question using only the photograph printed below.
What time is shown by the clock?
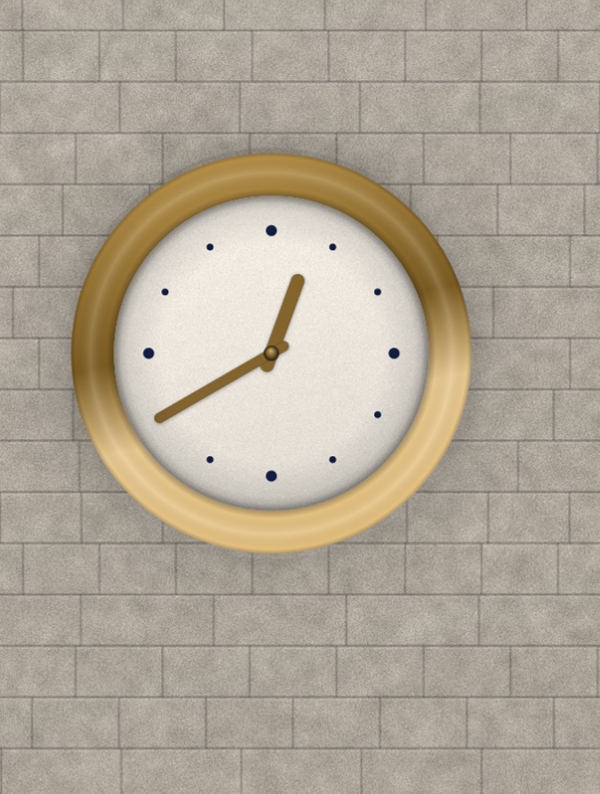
12:40
